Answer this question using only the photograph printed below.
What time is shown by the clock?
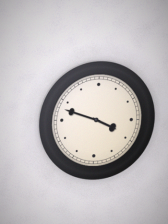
3:48
